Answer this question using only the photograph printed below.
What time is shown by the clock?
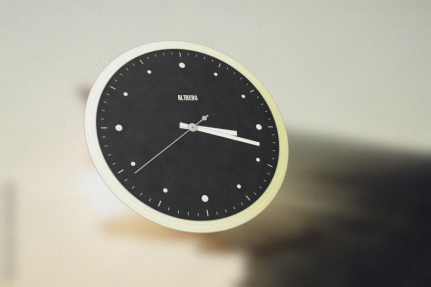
3:17:39
